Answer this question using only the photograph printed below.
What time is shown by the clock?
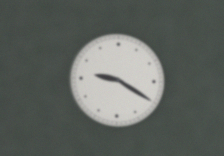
9:20
